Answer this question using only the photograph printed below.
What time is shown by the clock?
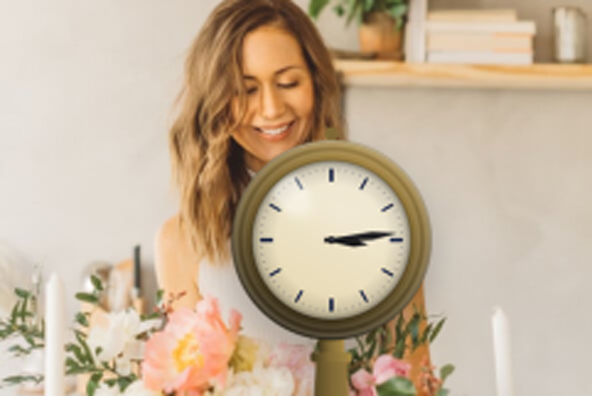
3:14
